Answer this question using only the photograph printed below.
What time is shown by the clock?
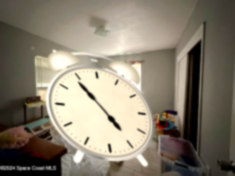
4:54
